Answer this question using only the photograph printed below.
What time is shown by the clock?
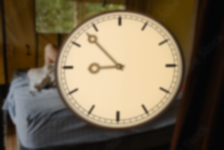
8:53
